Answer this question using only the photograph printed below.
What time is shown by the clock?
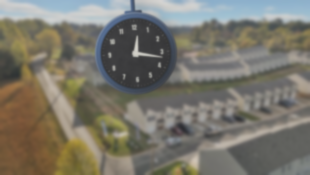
12:17
